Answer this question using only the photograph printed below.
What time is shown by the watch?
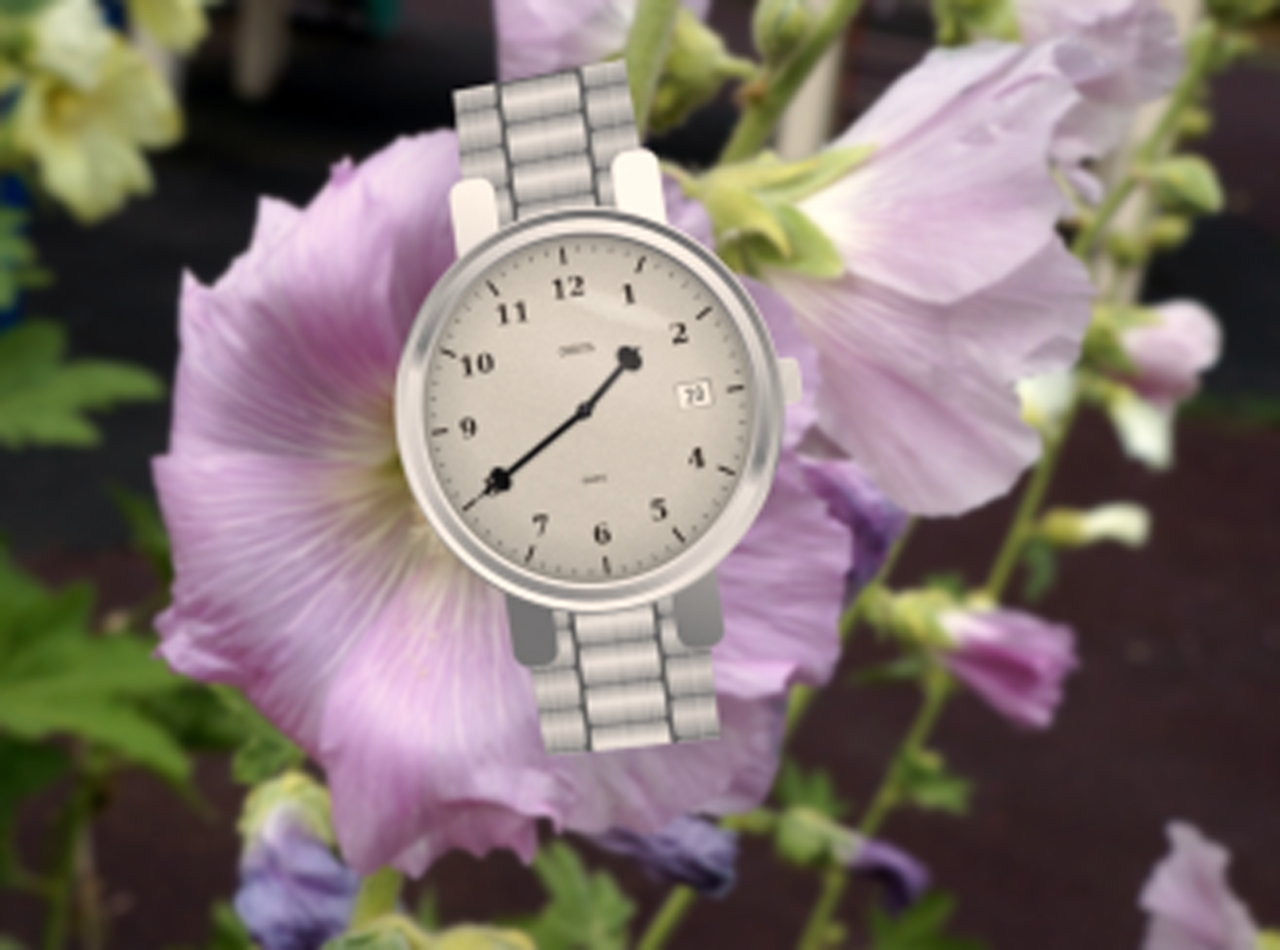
1:40
